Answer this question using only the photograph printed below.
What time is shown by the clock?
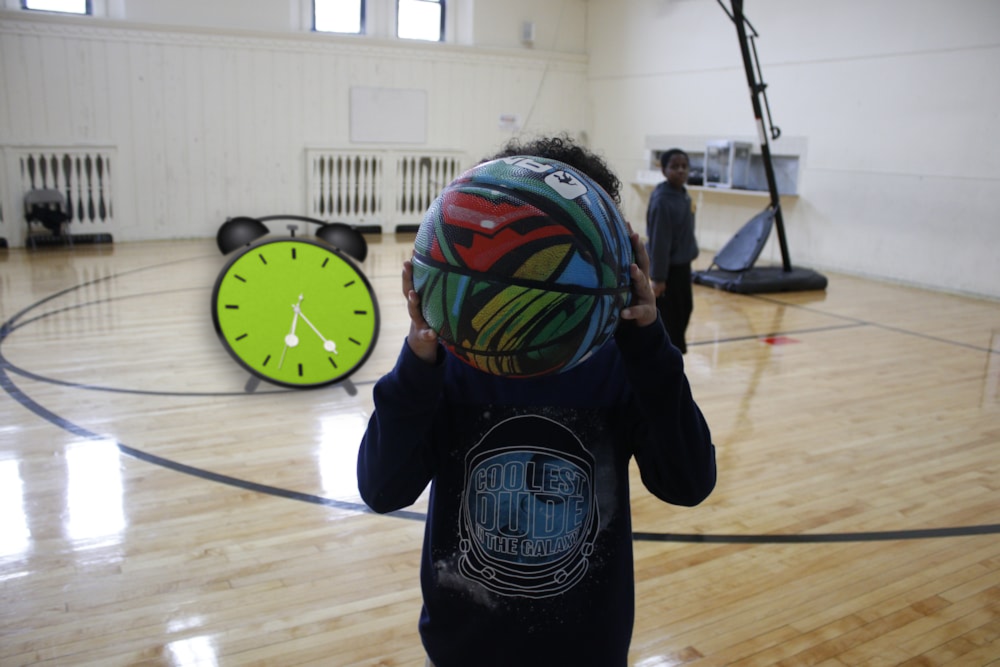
6:23:33
